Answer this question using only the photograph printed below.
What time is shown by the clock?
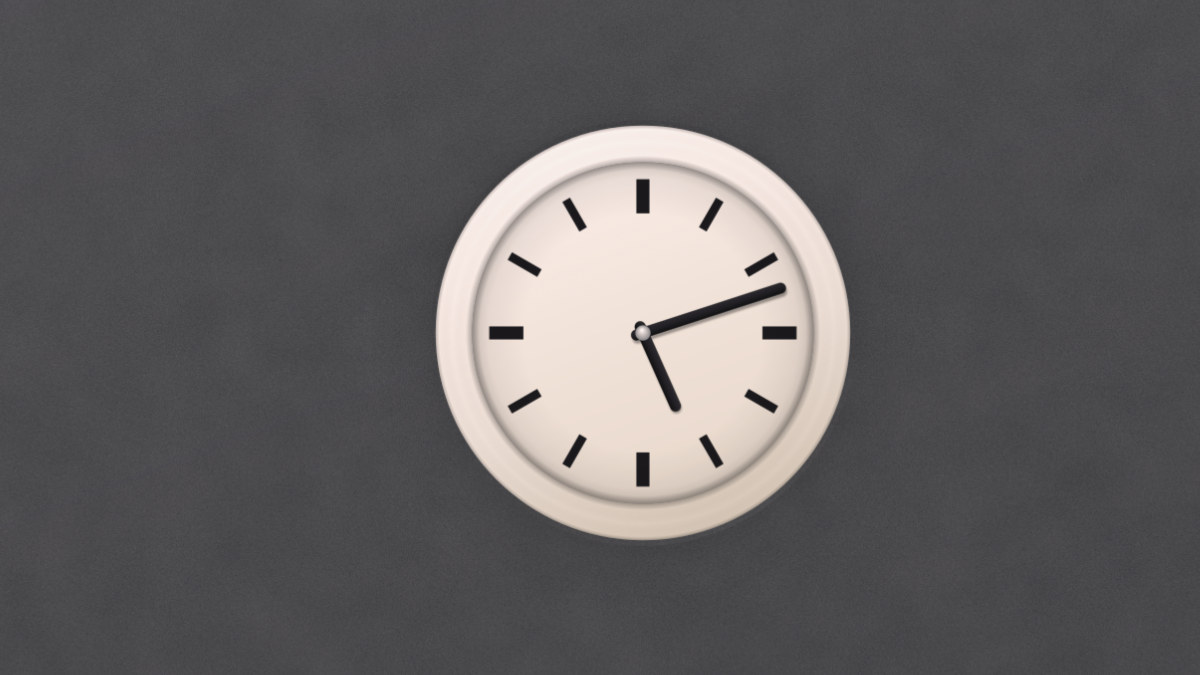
5:12
